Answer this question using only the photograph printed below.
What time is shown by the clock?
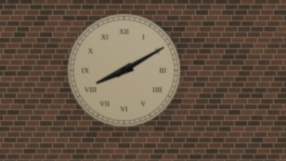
8:10
